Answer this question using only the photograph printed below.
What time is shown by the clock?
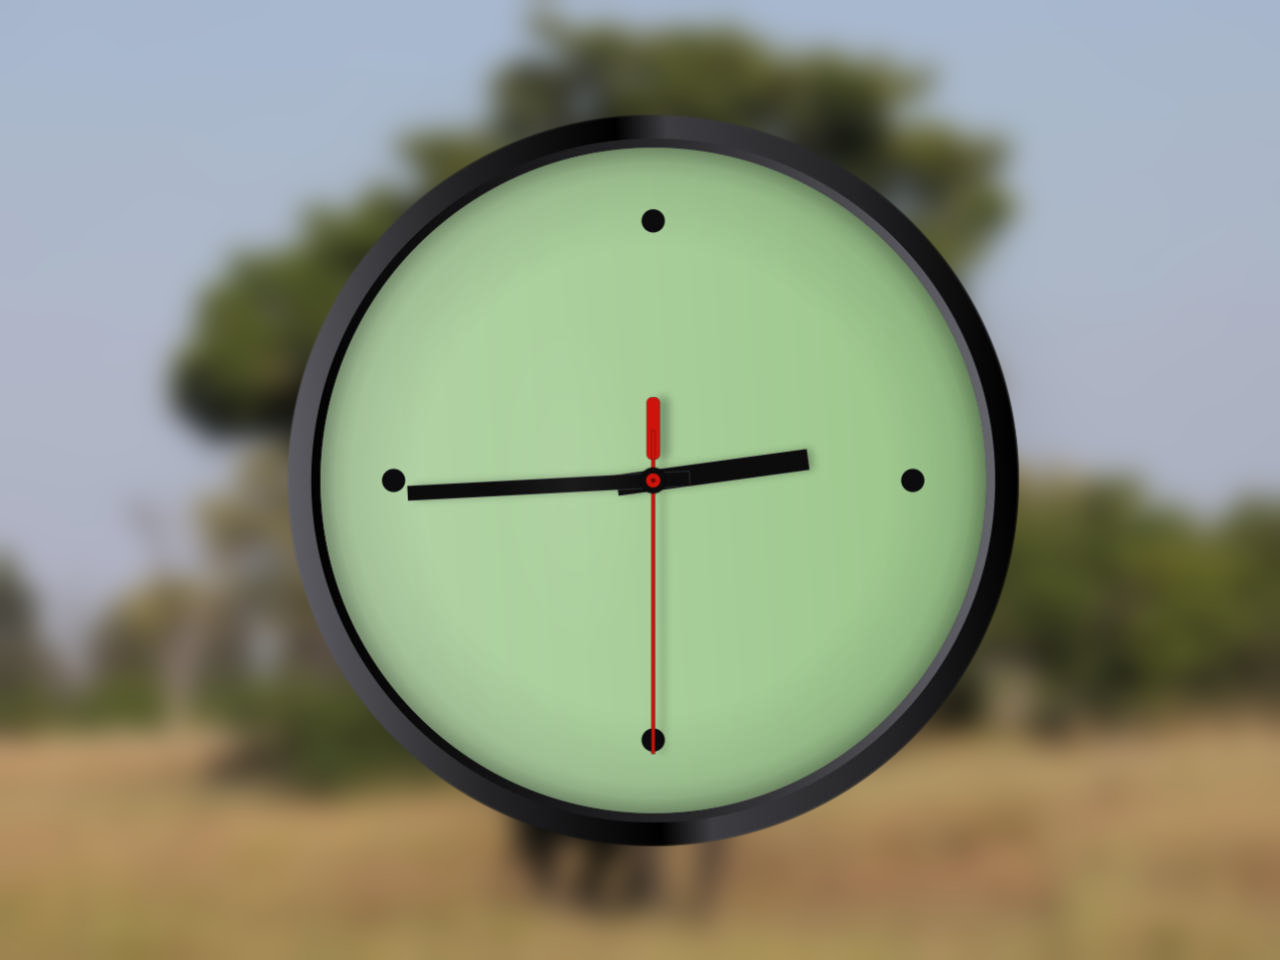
2:44:30
